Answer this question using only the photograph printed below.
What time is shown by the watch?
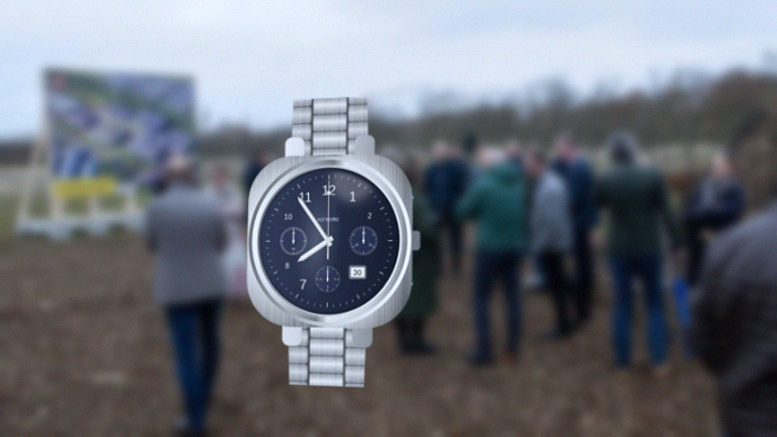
7:54
